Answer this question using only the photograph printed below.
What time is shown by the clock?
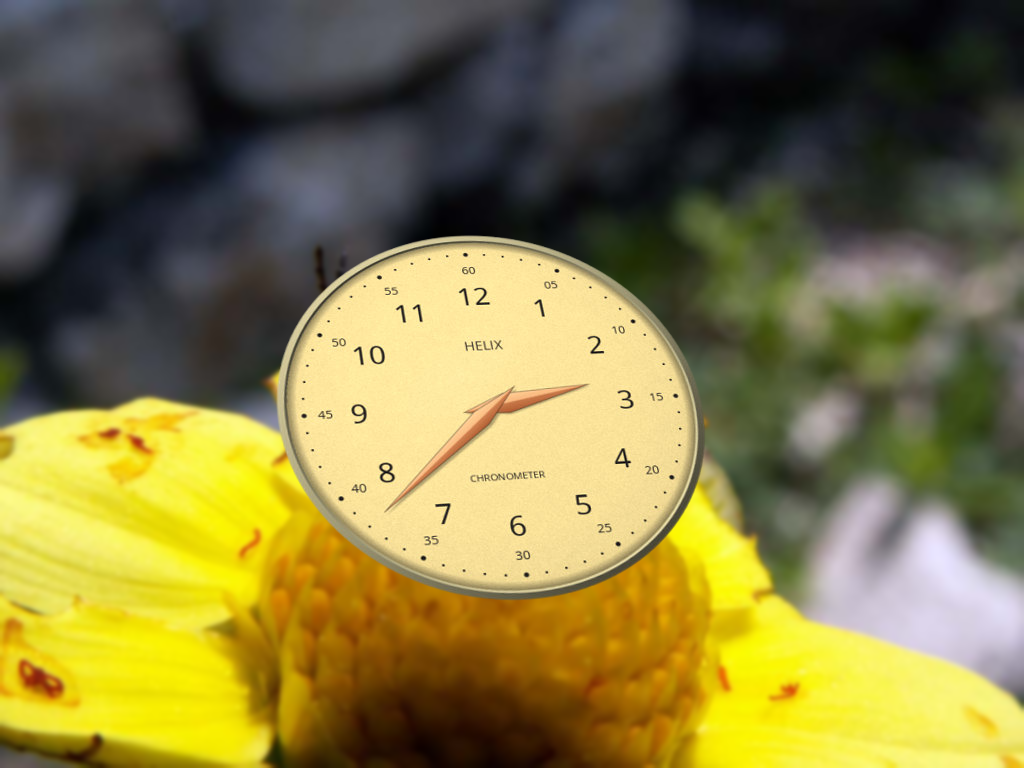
2:38
